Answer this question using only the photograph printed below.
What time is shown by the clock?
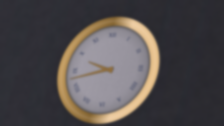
9:43
